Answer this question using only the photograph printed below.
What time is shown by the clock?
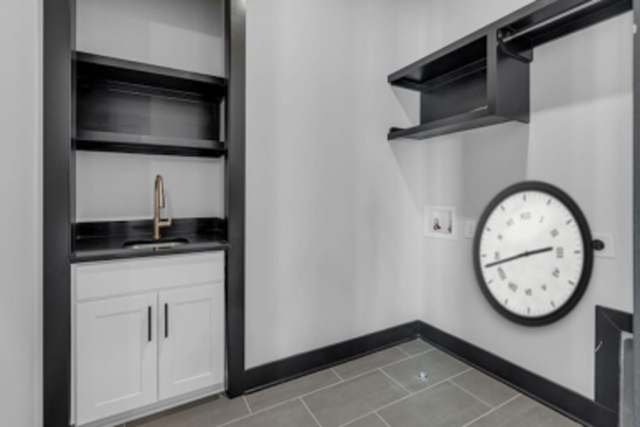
2:43
